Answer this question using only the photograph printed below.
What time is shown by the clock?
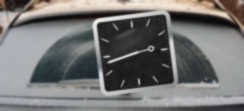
2:43
